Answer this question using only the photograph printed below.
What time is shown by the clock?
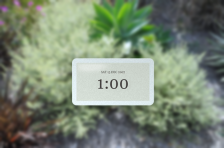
1:00
